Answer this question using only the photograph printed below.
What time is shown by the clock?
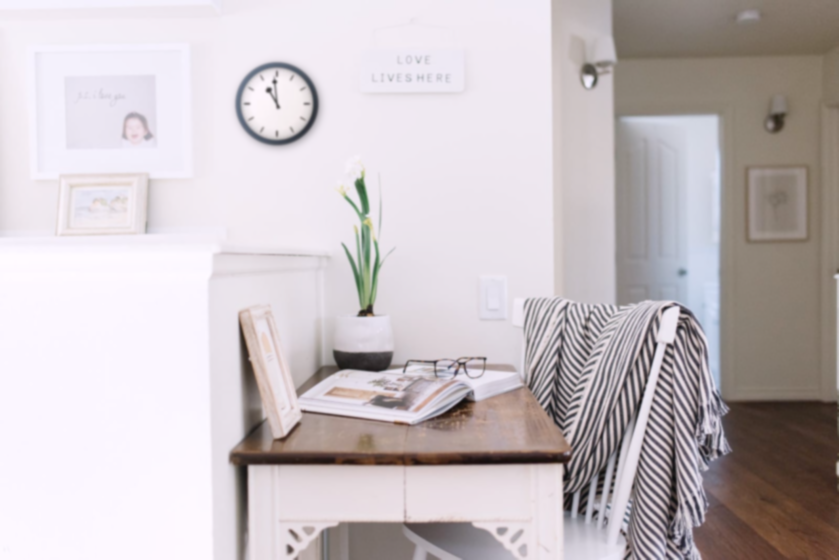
10:59
